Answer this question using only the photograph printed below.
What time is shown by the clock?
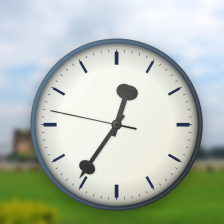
12:35:47
